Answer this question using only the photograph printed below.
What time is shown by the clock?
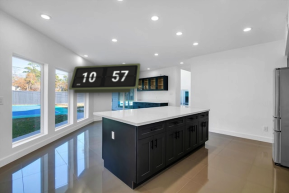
10:57
